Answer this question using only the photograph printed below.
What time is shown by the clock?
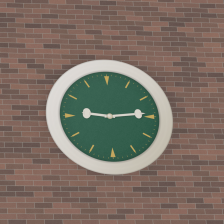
9:14
